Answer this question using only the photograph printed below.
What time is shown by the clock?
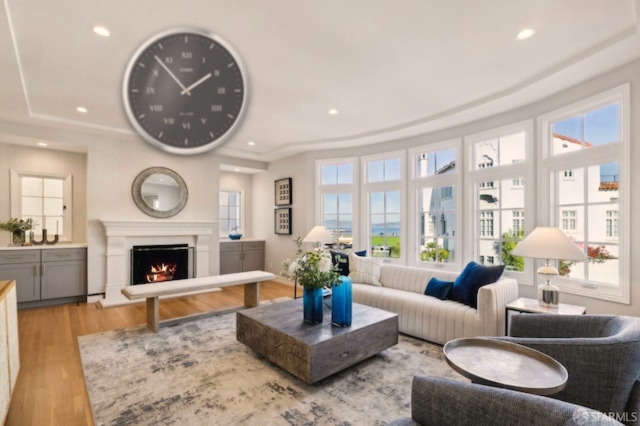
1:53
